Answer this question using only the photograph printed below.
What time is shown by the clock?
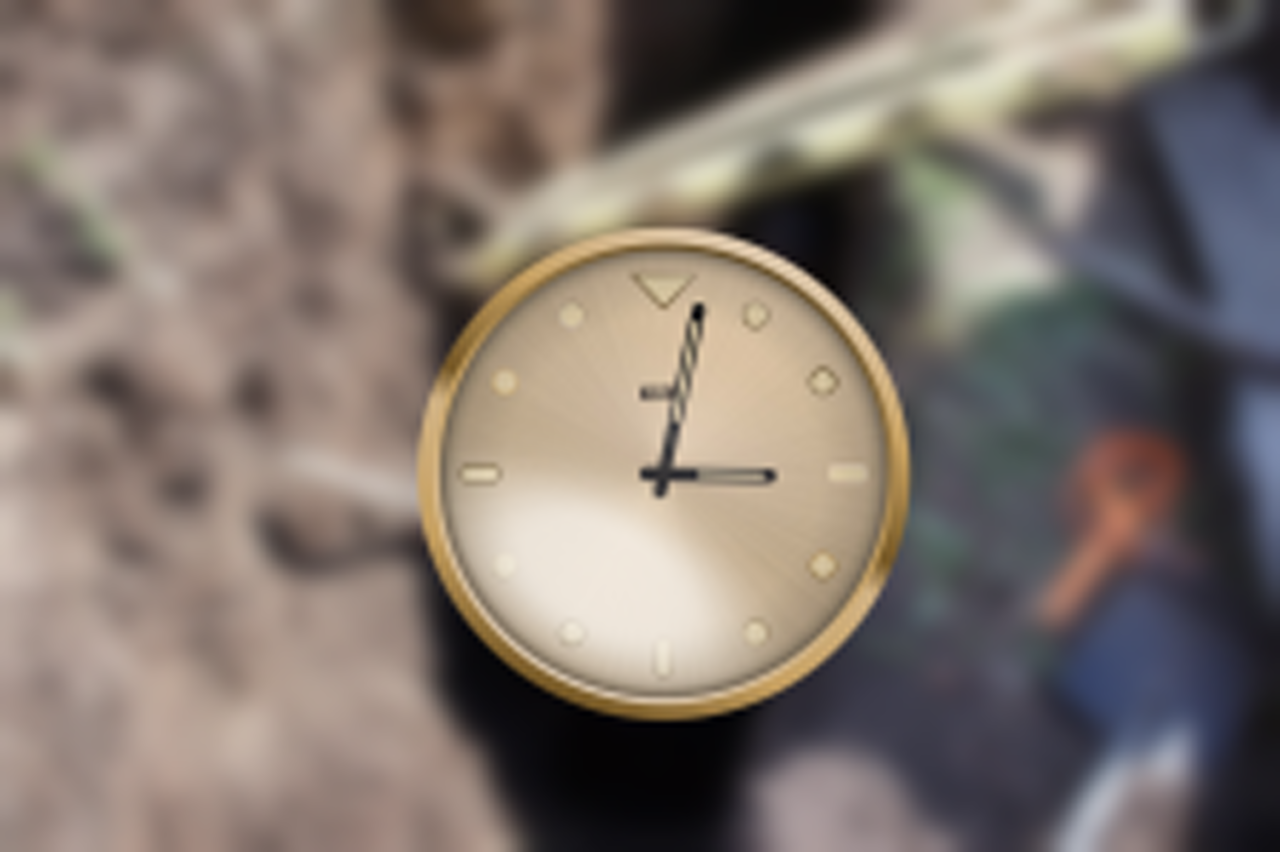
3:02
